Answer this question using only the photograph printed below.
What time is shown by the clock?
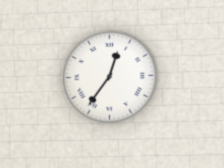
12:36
